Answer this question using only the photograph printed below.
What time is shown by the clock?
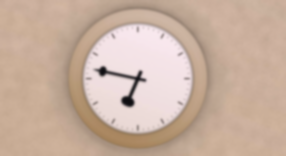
6:47
